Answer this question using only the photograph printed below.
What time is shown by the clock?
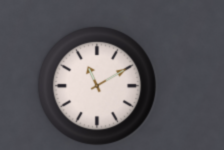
11:10
